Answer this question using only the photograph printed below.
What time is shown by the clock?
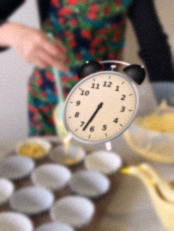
6:33
